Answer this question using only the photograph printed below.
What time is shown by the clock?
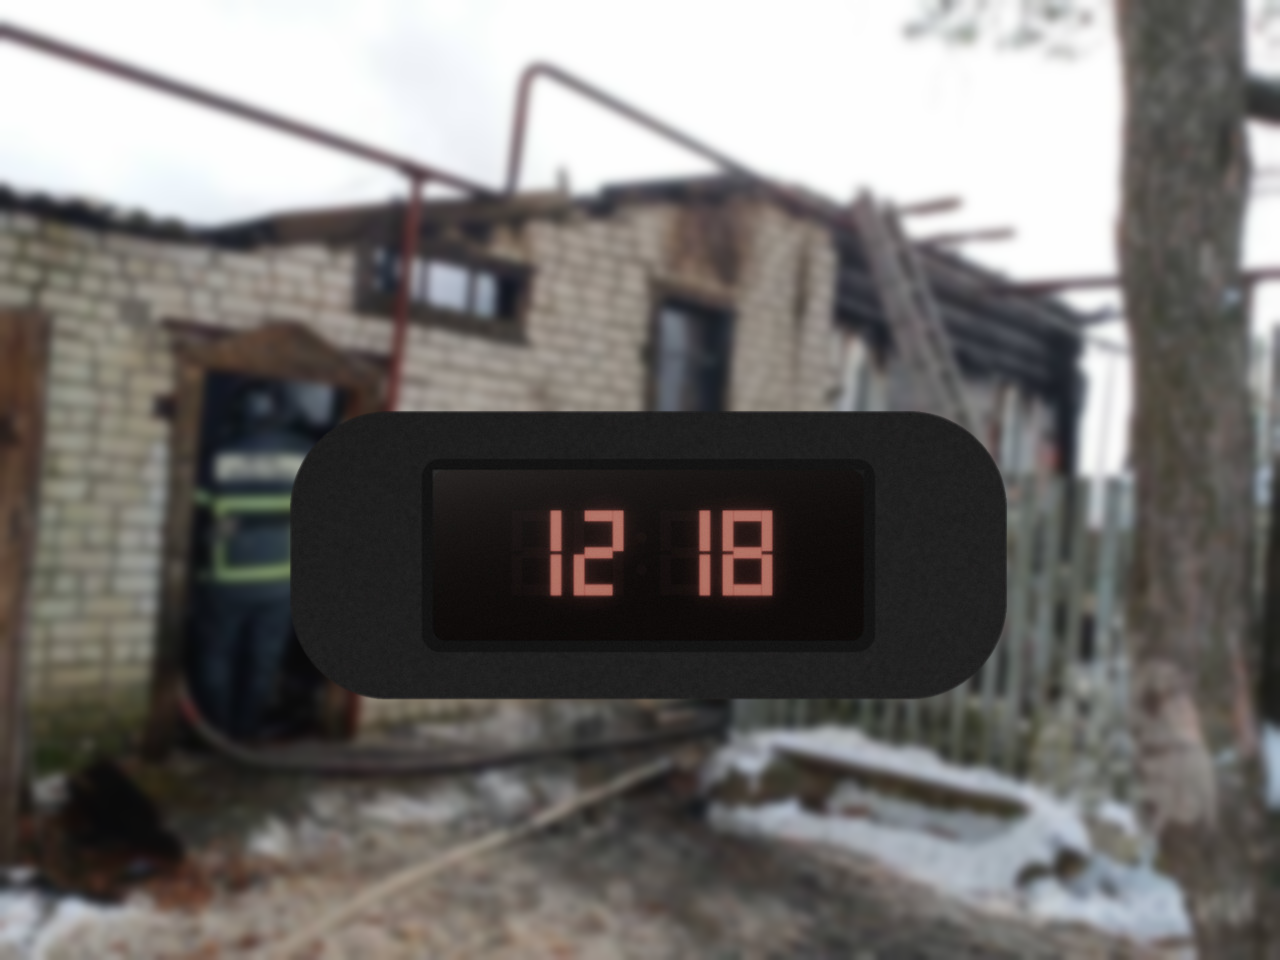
12:18
